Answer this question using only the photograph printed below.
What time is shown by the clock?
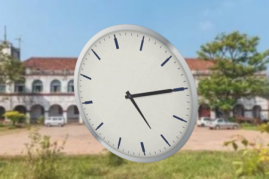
5:15
